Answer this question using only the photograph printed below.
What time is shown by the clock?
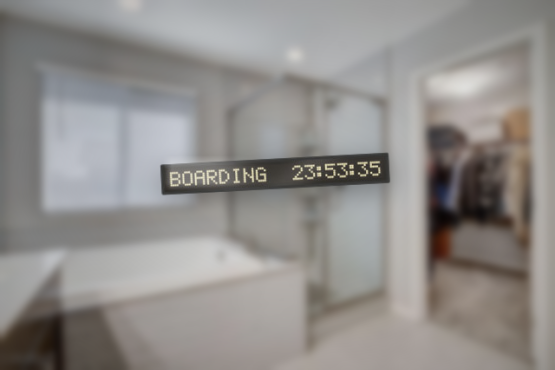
23:53:35
